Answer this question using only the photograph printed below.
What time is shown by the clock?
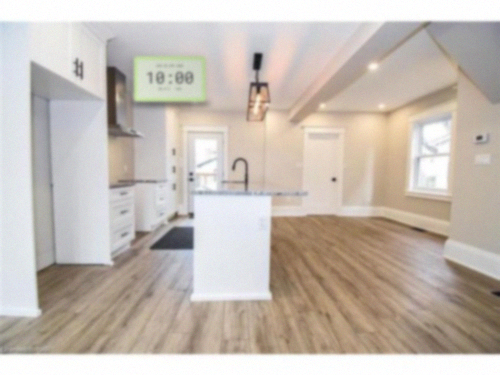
10:00
